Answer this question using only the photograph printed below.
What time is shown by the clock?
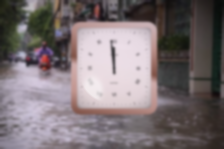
11:59
